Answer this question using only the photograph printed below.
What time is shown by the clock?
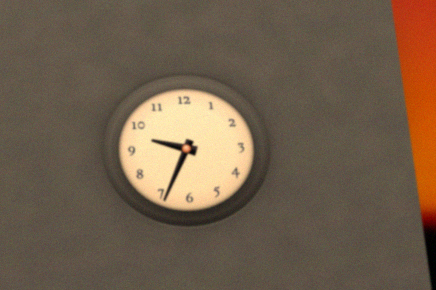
9:34
